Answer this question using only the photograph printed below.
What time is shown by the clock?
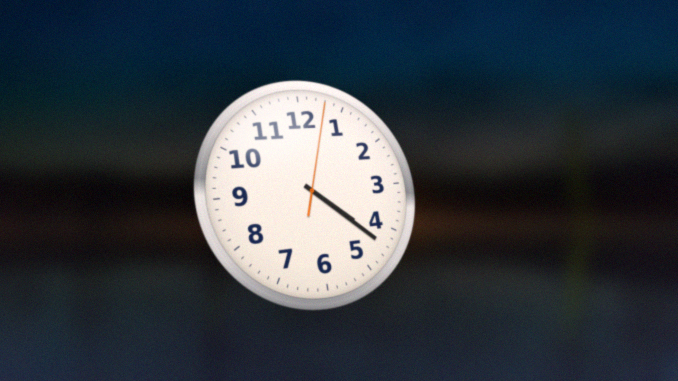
4:22:03
